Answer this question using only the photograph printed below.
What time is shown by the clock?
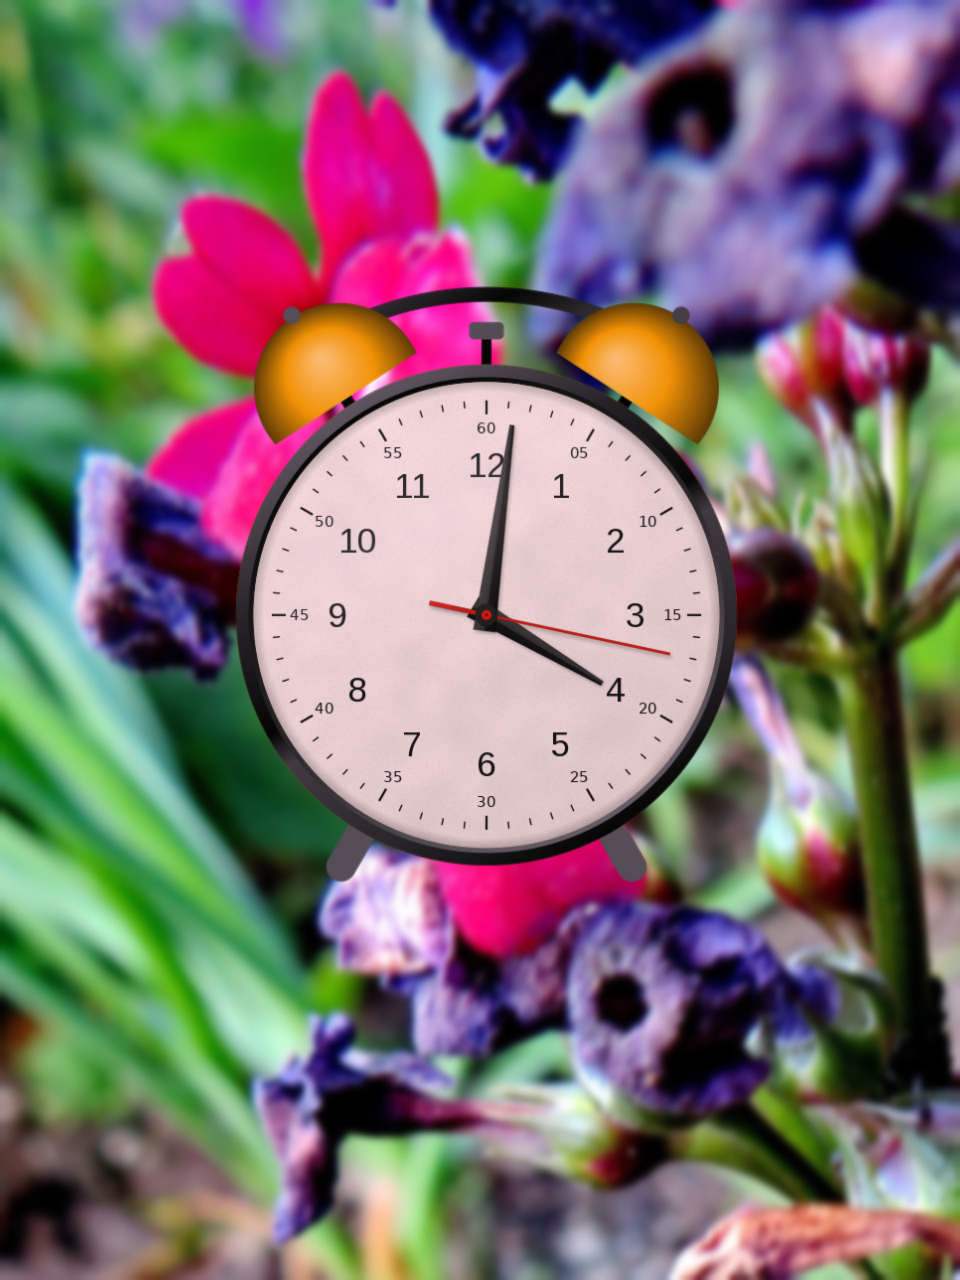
4:01:17
